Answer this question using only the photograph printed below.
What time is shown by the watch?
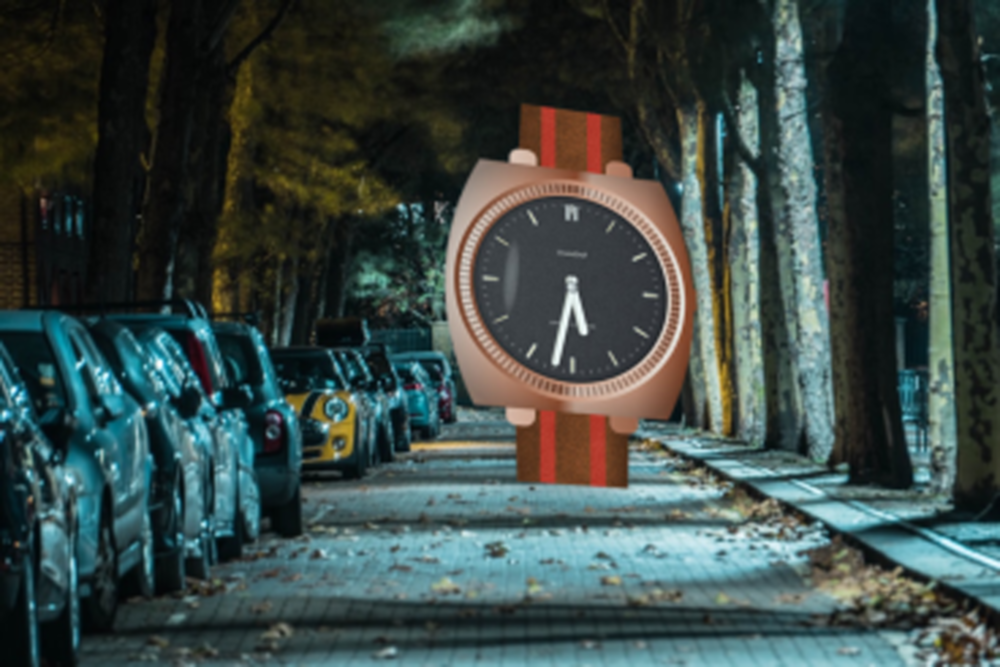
5:32
